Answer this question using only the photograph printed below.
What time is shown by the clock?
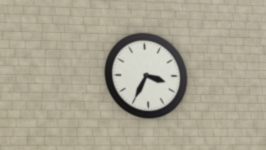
3:35
